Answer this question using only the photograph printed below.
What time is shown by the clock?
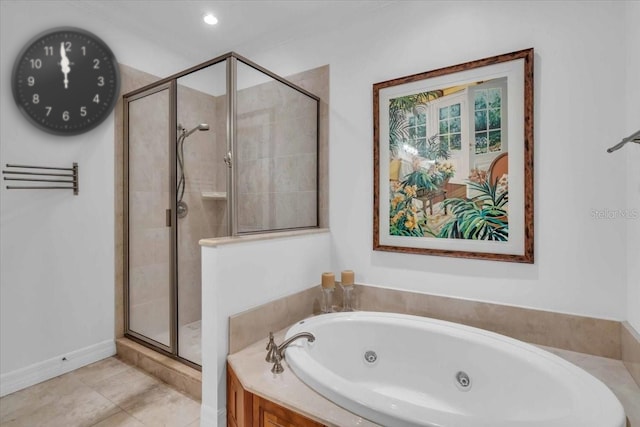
11:59
